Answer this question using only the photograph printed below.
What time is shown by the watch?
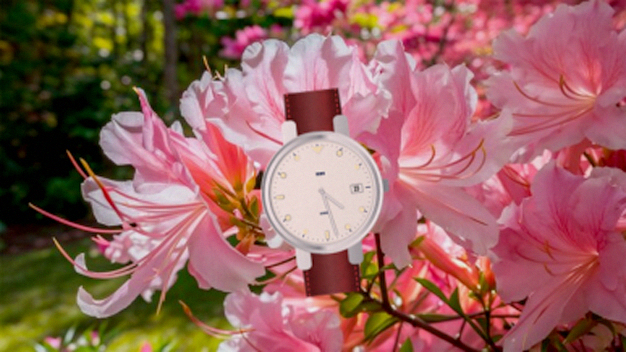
4:28
